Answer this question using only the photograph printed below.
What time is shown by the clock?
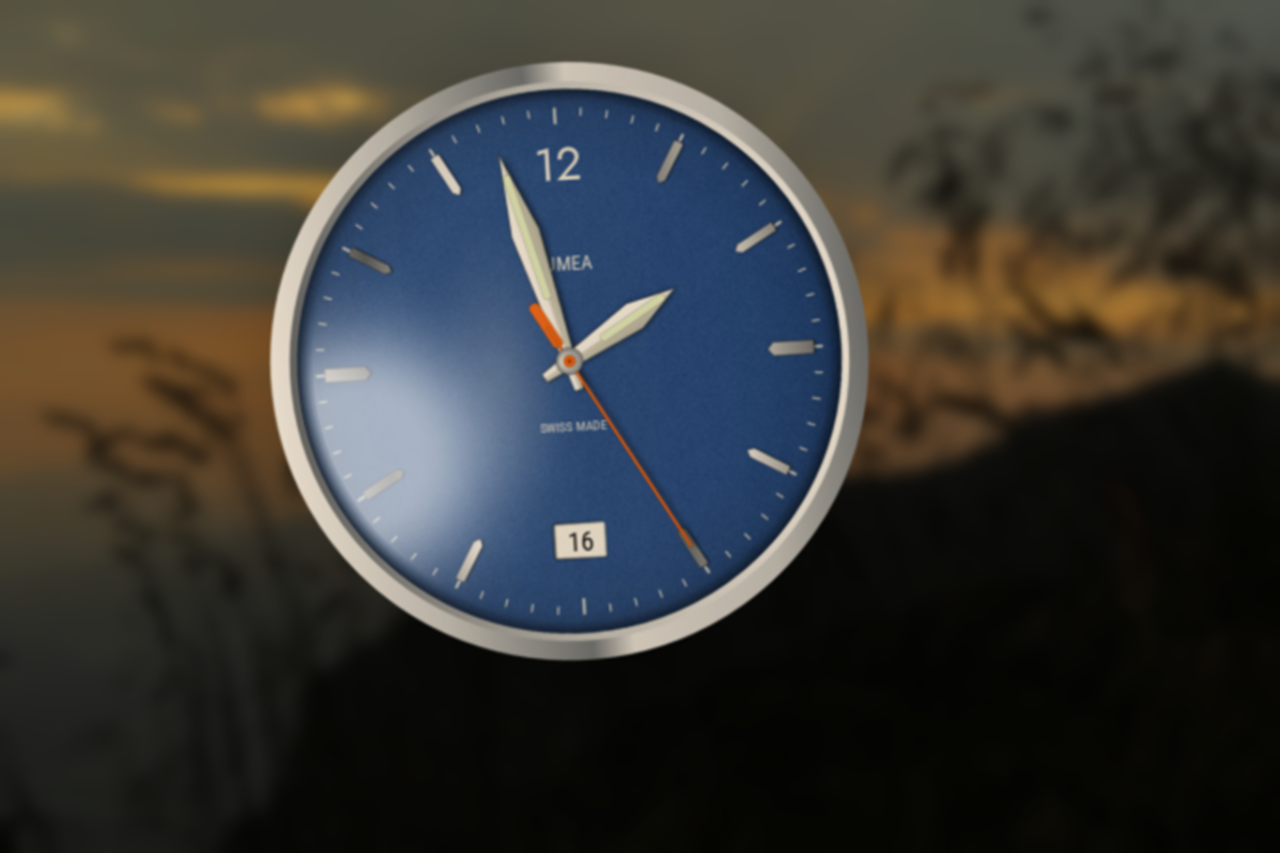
1:57:25
